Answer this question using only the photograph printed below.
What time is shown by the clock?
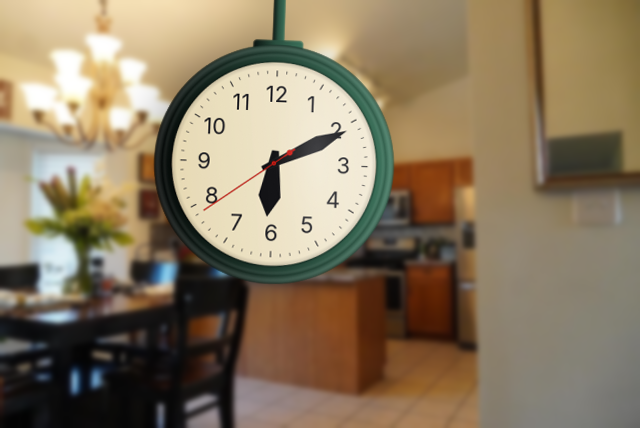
6:10:39
